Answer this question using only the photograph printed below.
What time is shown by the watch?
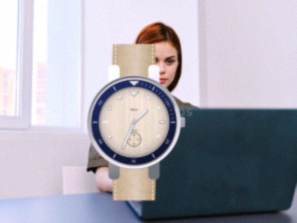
1:34
